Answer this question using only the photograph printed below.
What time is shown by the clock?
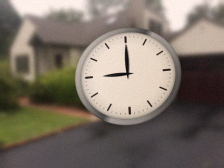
9:00
